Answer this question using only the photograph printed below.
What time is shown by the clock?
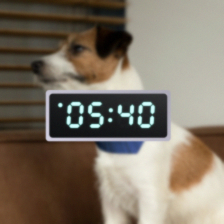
5:40
